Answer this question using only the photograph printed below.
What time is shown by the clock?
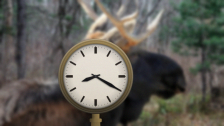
8:20
